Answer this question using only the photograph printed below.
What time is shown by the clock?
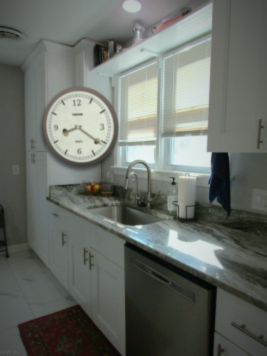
8:21
